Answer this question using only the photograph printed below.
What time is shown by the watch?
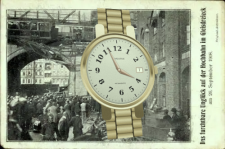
3:56
